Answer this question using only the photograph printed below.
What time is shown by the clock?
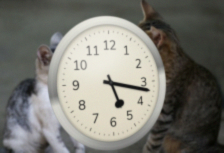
5:17
